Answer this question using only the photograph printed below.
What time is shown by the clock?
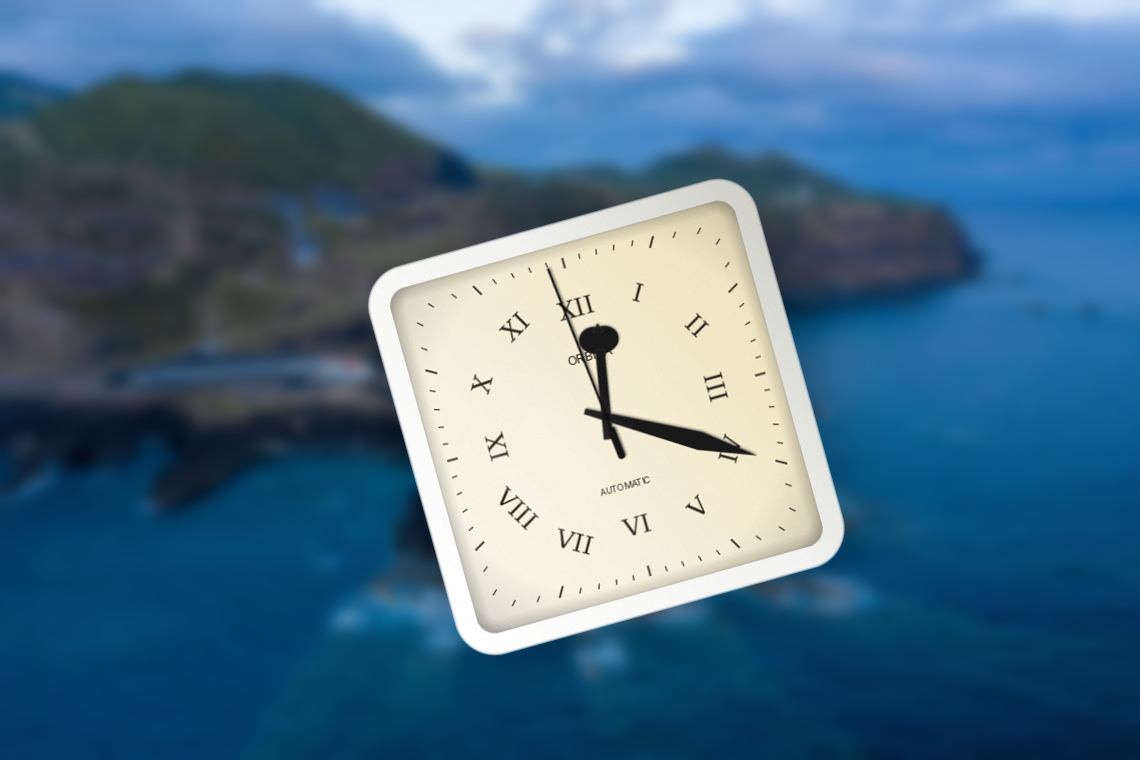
12:19:59
